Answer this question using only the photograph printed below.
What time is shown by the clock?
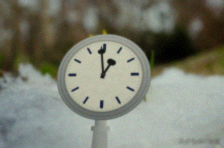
12:59
